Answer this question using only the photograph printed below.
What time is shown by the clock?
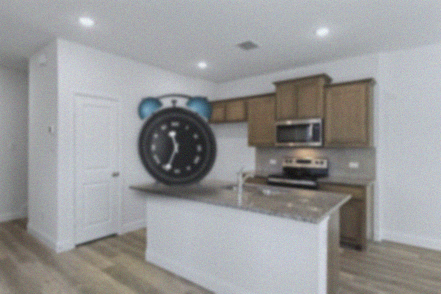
11:34
